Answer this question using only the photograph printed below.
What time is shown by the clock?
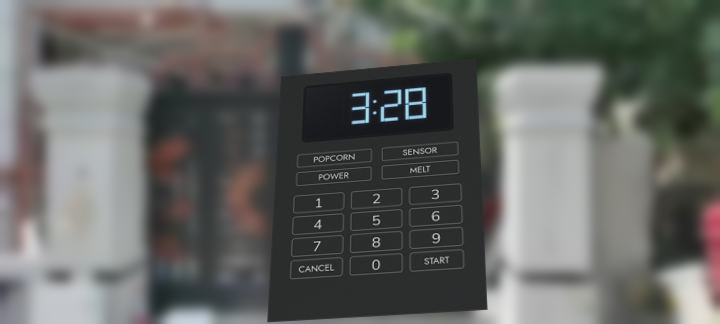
3:28
